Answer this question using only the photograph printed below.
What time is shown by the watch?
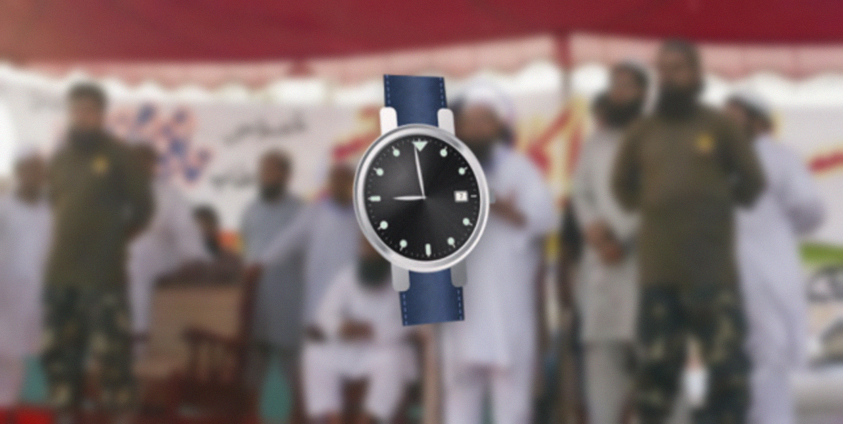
8:59
